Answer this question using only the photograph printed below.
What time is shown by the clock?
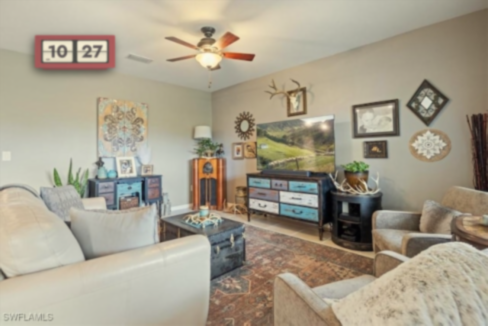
10:27
